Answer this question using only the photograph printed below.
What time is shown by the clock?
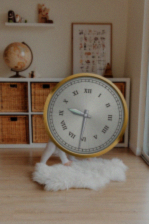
9:31
